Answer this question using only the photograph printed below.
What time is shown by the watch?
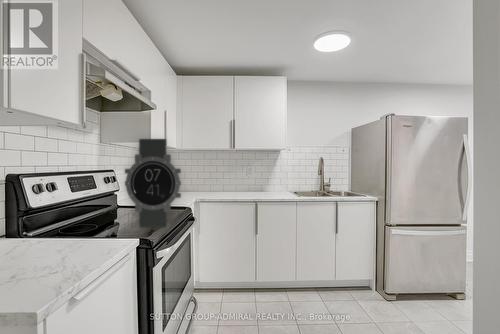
7:41
